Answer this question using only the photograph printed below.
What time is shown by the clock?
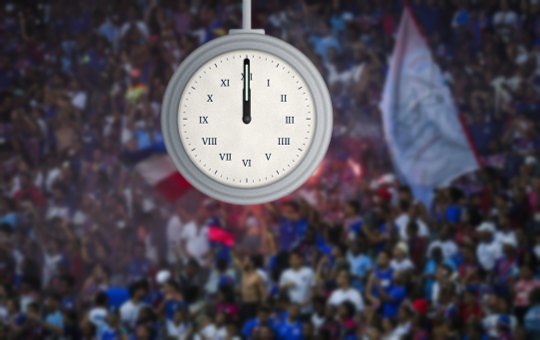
12:00
